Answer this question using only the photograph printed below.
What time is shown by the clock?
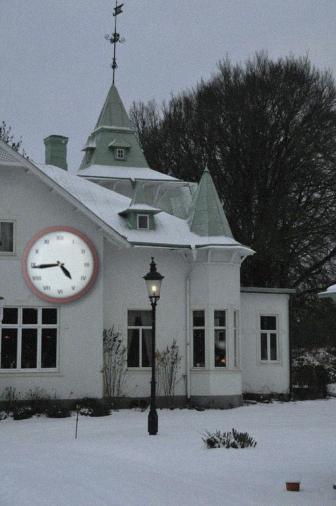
4:44
